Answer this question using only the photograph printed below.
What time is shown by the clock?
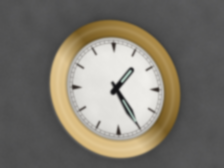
1:25
